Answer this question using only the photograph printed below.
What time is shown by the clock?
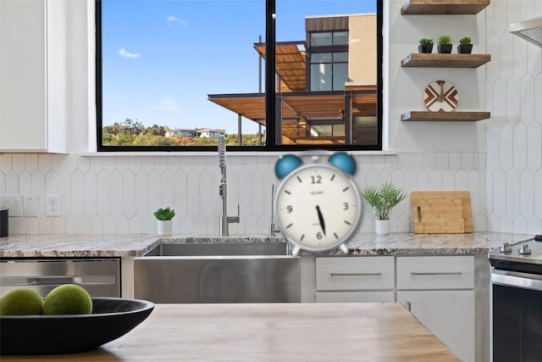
5:28
